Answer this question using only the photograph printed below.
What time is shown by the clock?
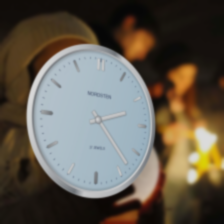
2:23
